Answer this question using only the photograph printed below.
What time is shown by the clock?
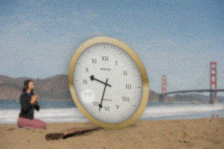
9:33
